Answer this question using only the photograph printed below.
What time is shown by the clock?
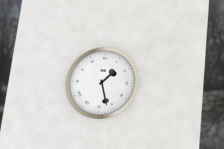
1:27
